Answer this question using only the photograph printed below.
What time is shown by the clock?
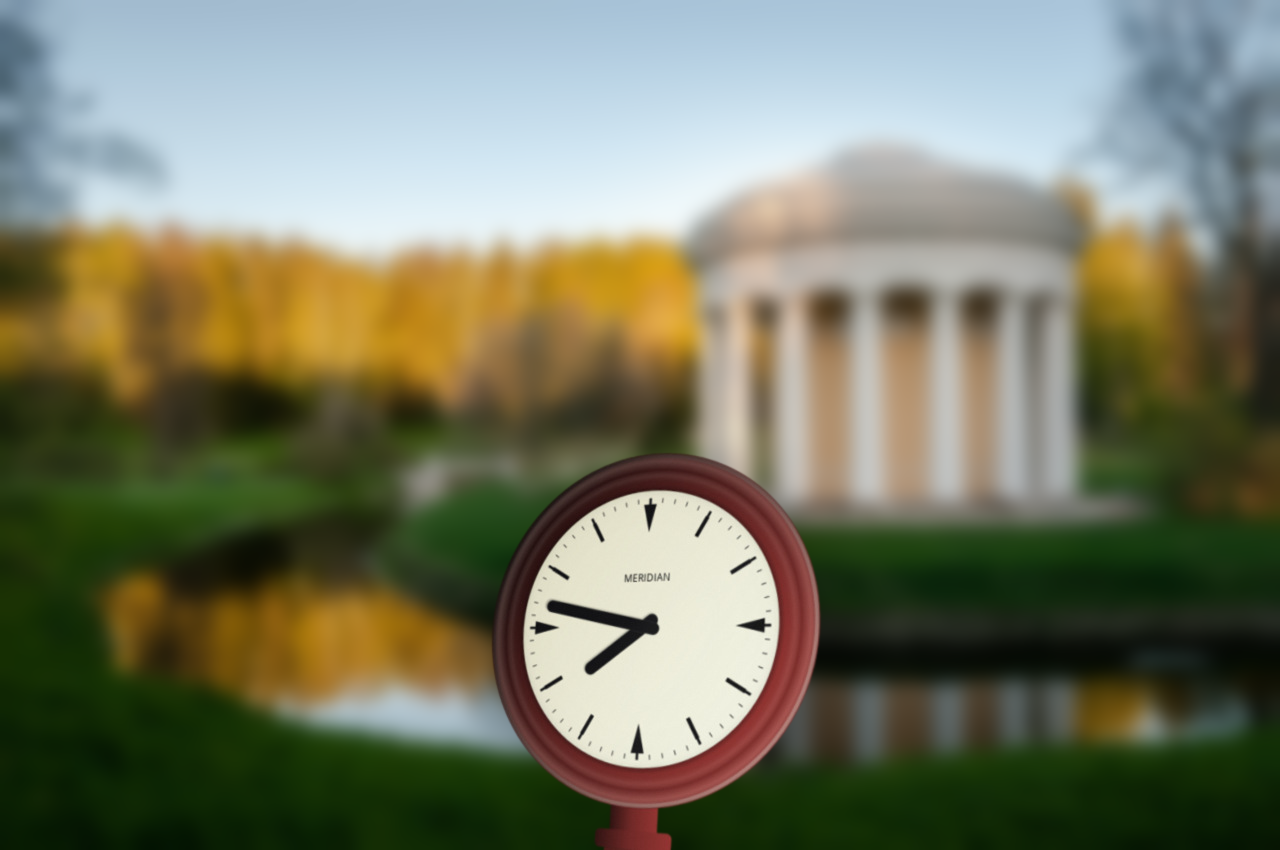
7:47
